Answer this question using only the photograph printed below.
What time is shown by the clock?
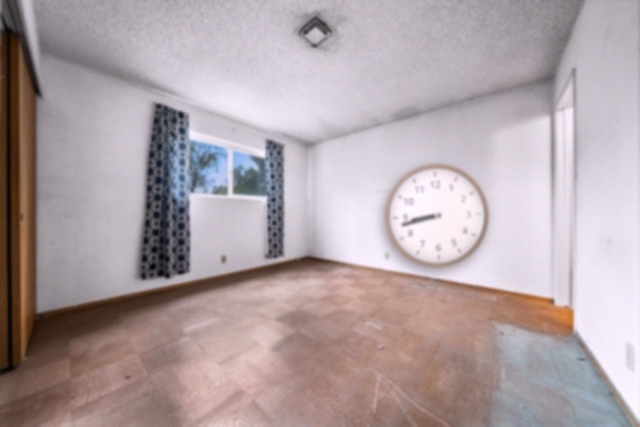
8:43
